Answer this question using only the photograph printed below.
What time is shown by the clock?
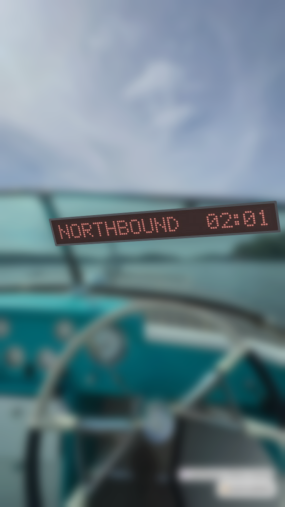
2:01
